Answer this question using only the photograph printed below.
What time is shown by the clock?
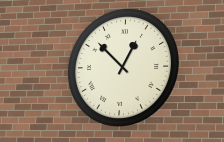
12:52
